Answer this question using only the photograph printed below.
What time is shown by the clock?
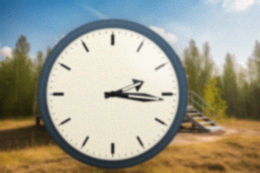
2:16
